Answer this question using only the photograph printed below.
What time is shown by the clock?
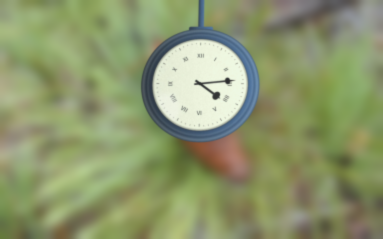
4:14
